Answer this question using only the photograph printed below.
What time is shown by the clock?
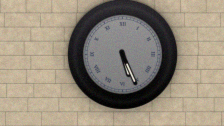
5:26
